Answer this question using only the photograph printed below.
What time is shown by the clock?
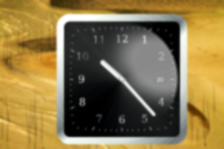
10:23
